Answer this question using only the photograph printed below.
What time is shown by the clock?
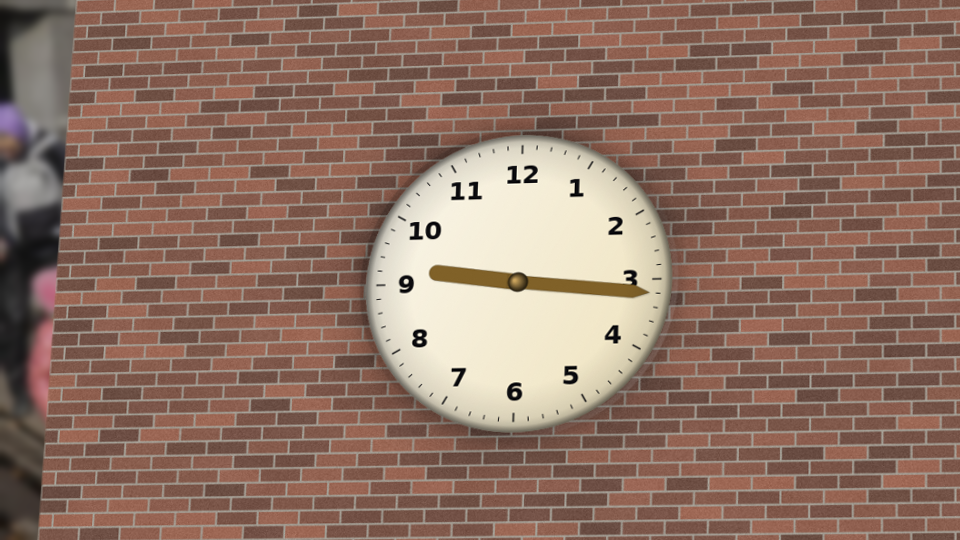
9:16
